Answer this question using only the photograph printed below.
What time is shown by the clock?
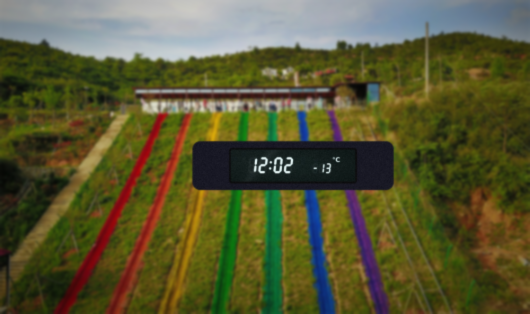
12:02
